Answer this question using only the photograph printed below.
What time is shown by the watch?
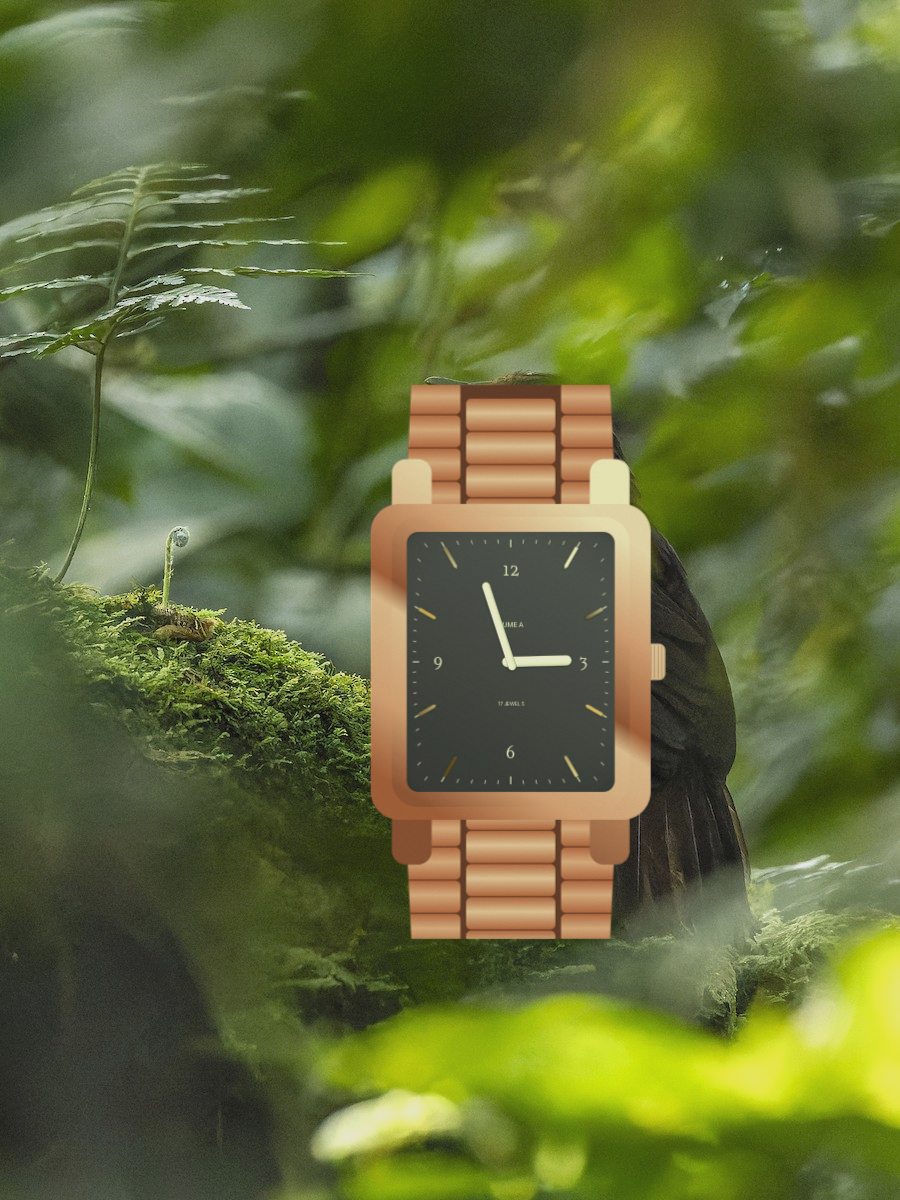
2:57
